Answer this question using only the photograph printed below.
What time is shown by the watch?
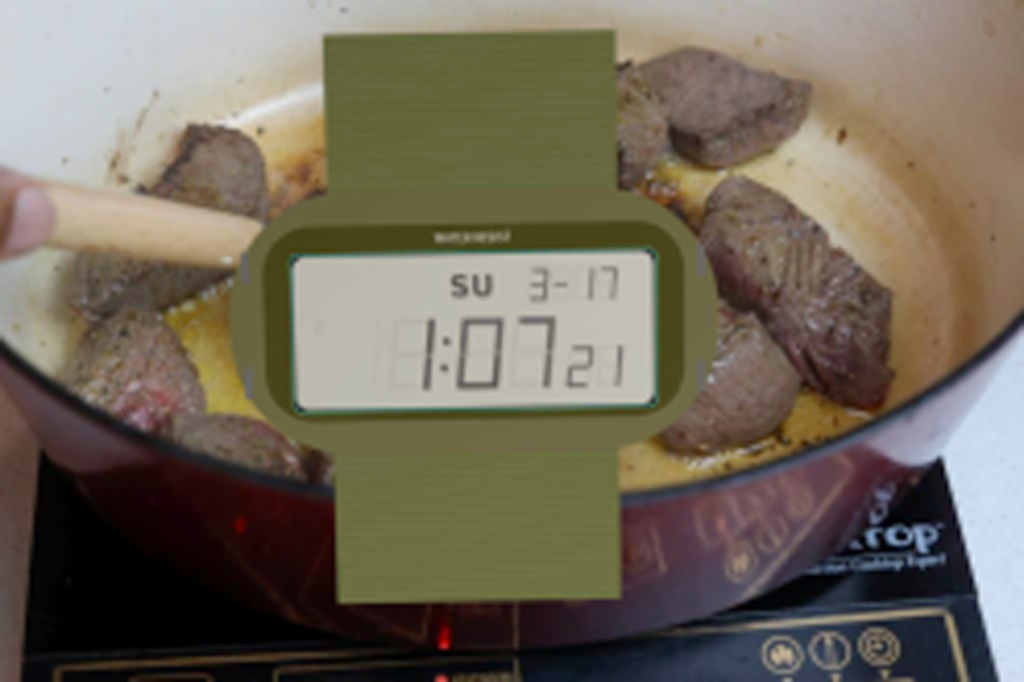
1:07:21
